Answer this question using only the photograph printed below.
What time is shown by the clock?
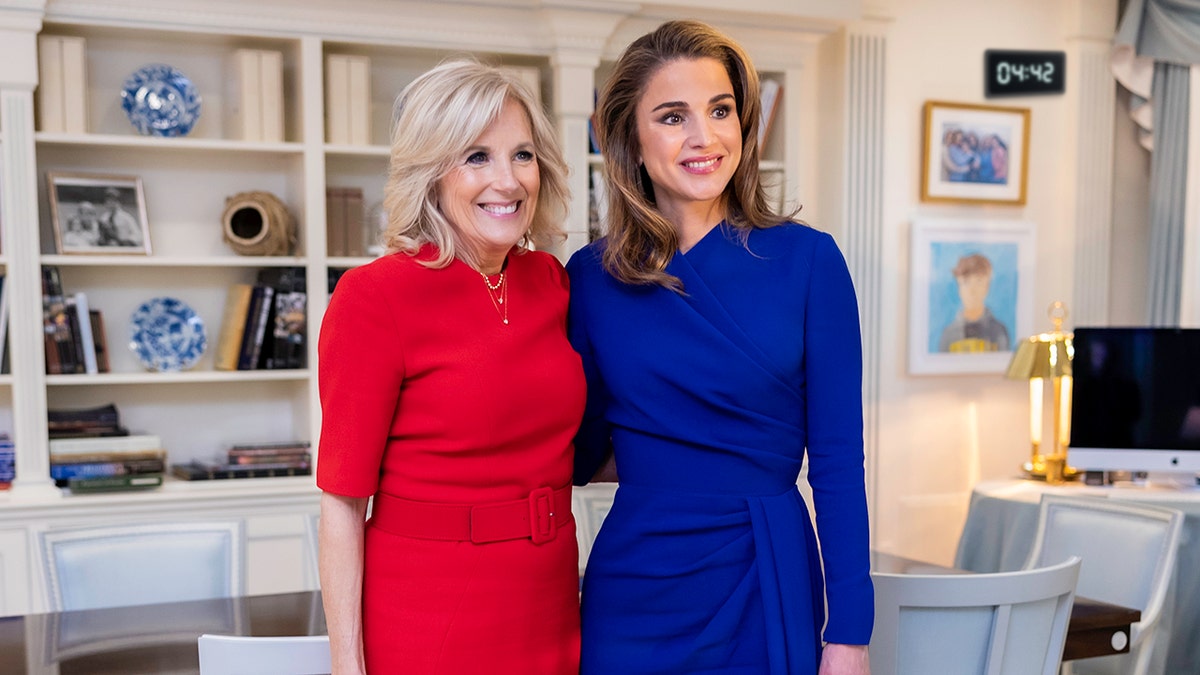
4:42
